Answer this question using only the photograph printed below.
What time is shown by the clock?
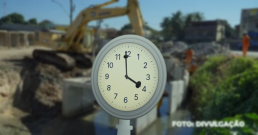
3:59
